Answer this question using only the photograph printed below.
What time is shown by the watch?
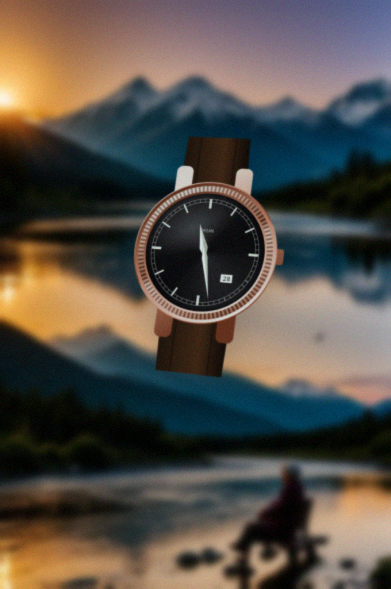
11:28
